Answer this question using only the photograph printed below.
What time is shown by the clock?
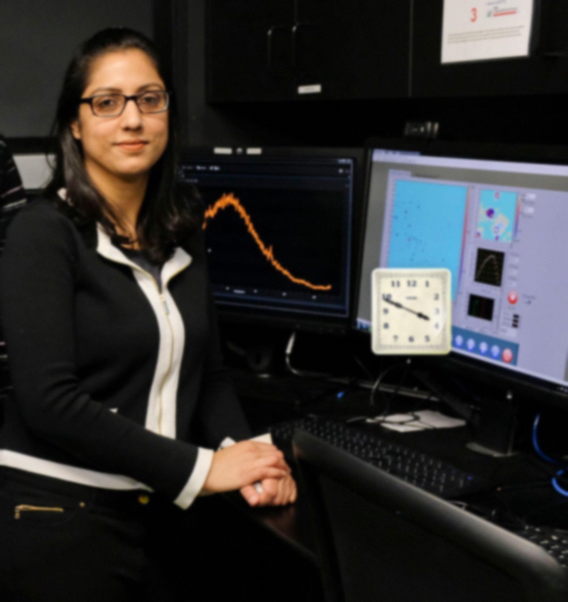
3:49
